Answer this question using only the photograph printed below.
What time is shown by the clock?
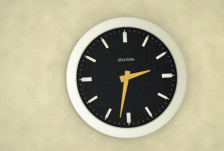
2:32
